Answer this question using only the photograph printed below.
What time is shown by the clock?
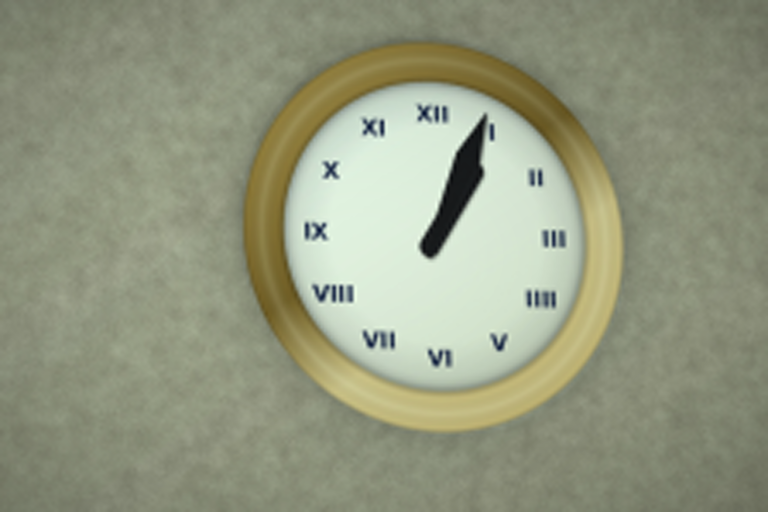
1:04
